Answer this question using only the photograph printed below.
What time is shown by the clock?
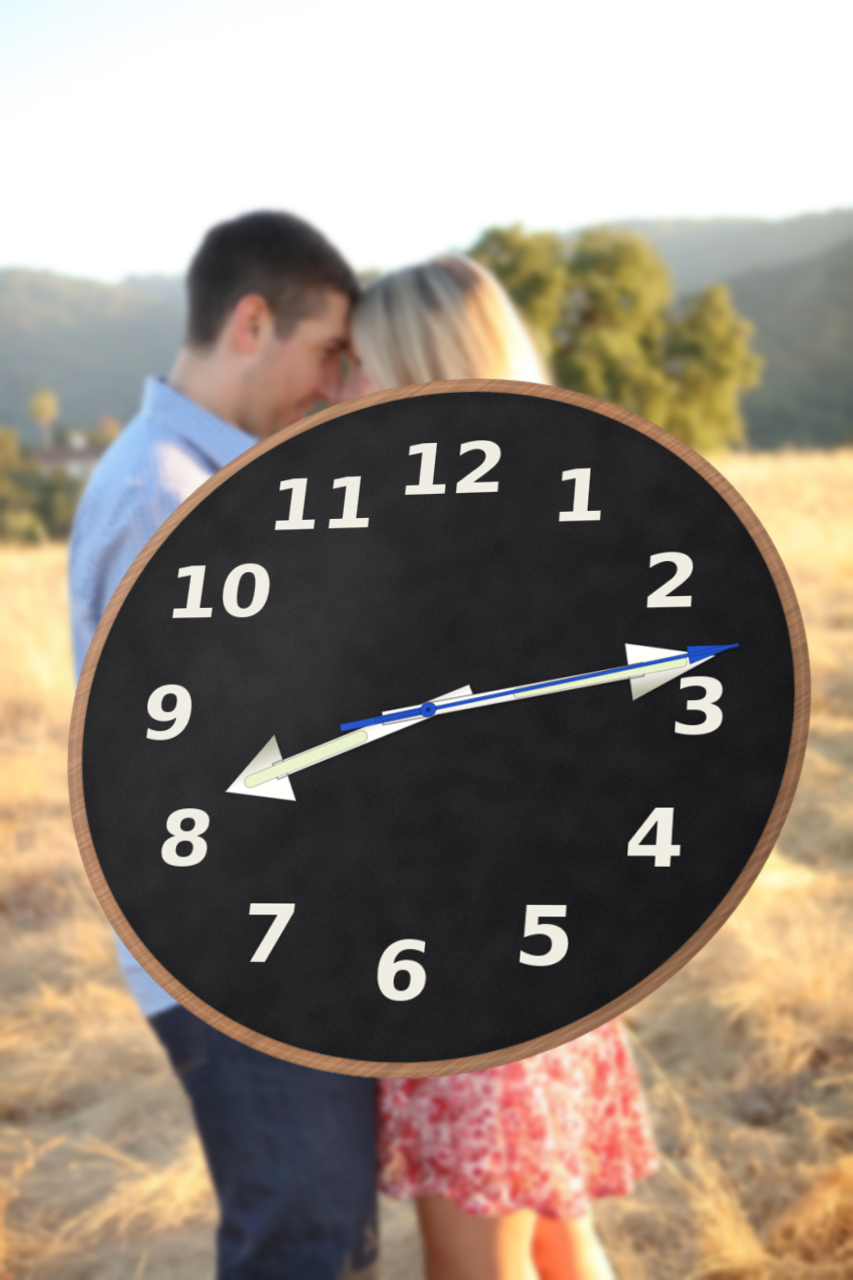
8:13:13
